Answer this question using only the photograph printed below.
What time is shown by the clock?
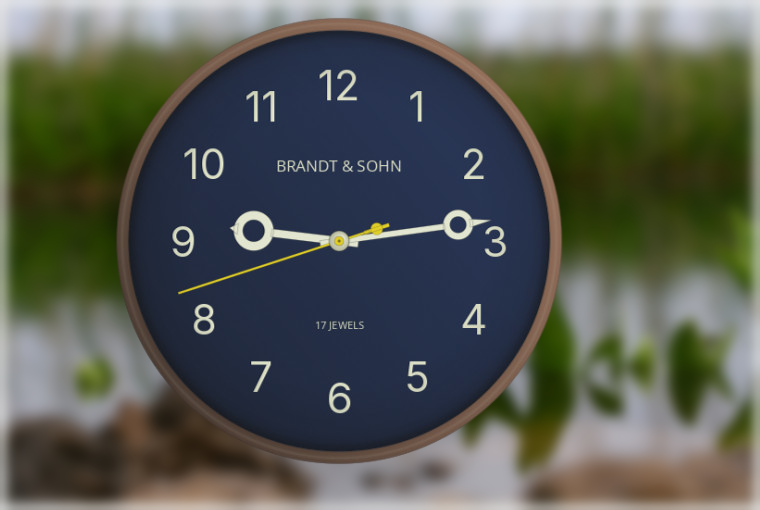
9:13:42
